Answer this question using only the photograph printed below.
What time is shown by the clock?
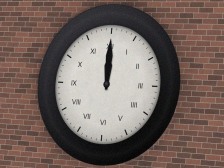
12:00
